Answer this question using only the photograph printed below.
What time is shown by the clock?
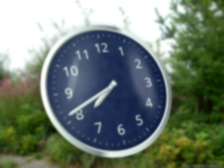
7:41
